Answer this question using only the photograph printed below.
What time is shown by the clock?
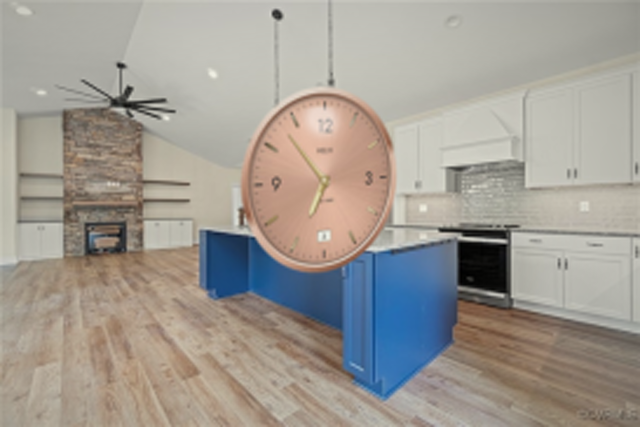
6:53
